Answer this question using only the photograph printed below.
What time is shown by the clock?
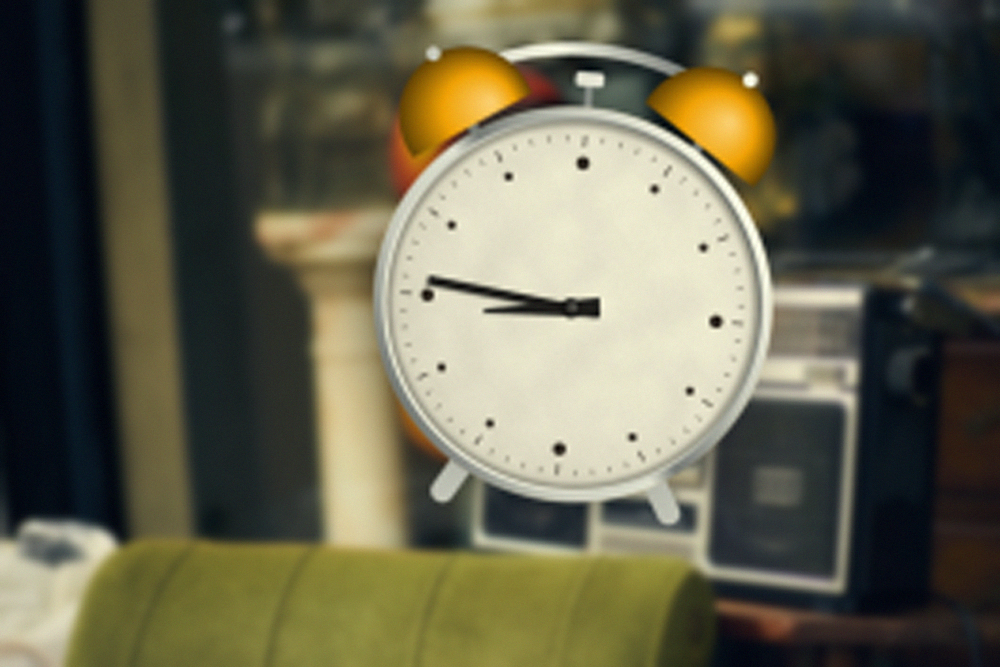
8:46
